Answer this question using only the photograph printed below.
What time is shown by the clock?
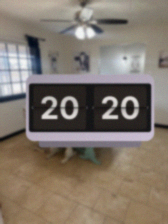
20:20
